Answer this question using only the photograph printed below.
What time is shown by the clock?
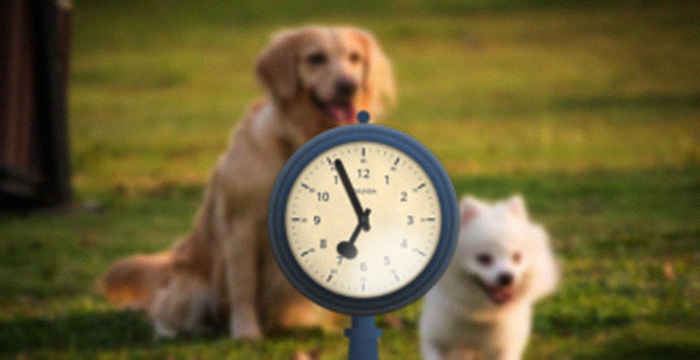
6:56
